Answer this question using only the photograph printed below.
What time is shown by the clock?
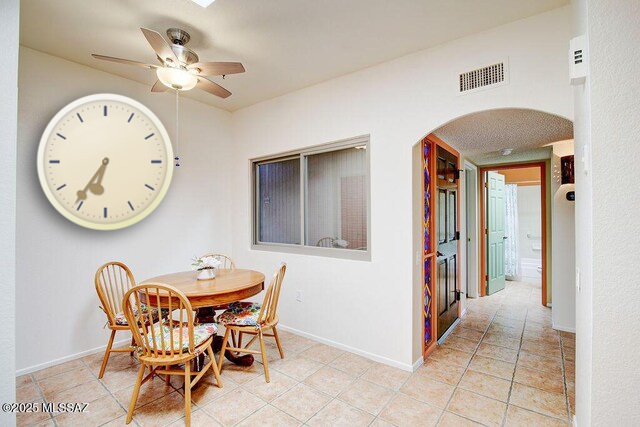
6:36
